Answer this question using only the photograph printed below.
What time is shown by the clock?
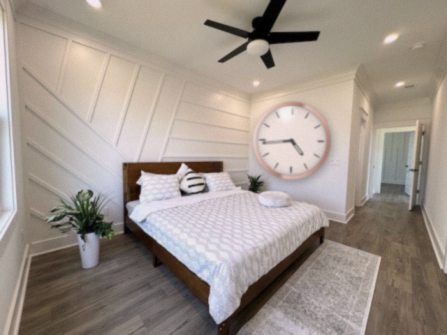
4:44
